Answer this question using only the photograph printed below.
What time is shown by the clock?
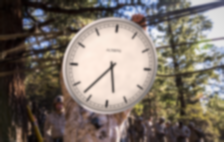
5:37
